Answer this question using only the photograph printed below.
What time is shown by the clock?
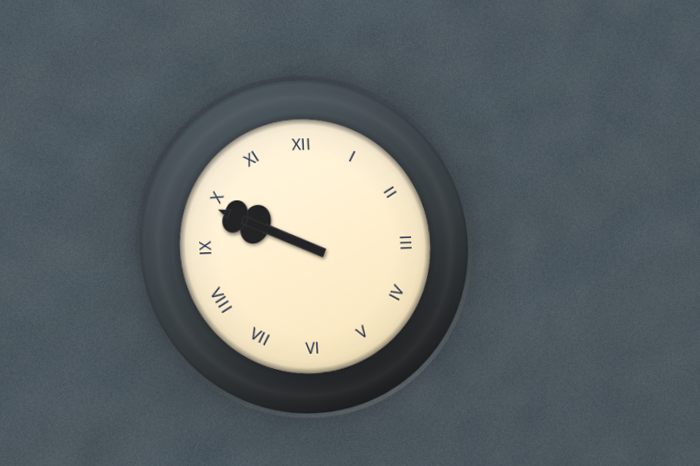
9:49
